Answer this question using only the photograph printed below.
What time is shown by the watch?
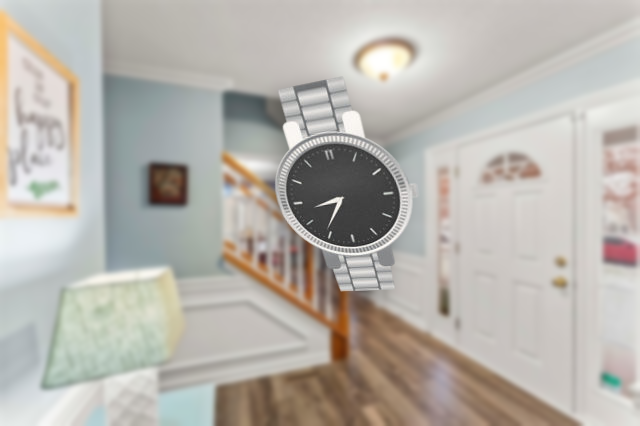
8:36
